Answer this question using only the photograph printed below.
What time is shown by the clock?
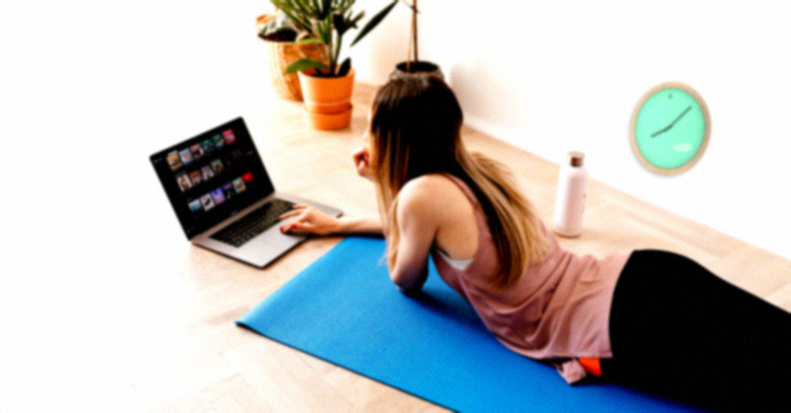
8:08
